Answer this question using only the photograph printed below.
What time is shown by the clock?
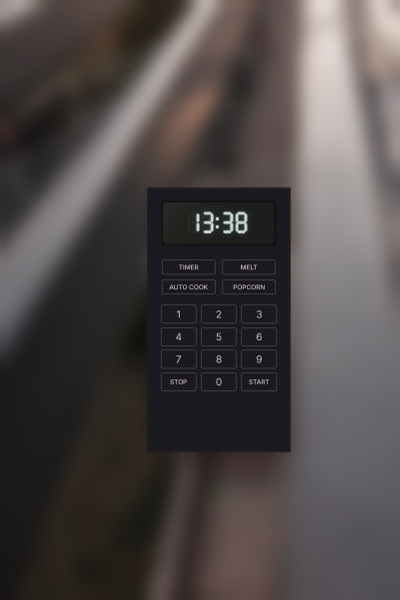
13:38
